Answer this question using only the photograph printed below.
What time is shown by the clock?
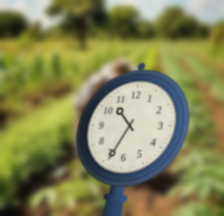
10:34
